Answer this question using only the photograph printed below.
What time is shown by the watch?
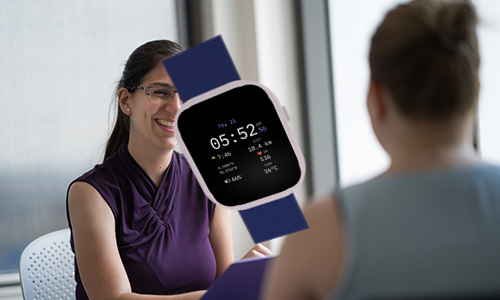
5:52
